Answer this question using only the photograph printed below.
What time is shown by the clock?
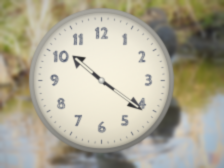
10:21
